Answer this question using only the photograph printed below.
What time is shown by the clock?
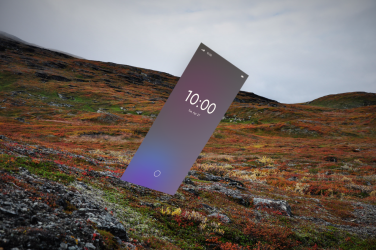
10:00
